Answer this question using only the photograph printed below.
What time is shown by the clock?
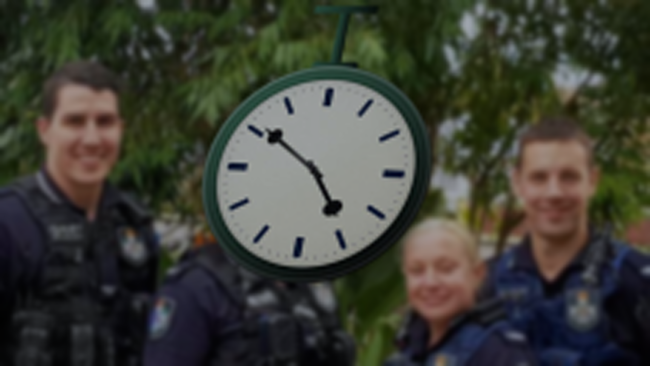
4:51
